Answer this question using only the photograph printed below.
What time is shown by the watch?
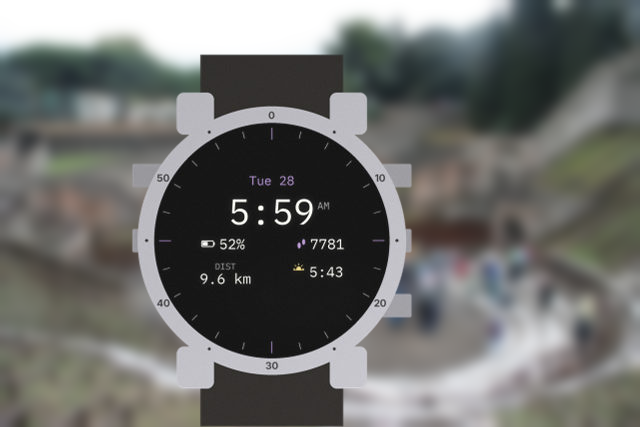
5:59
